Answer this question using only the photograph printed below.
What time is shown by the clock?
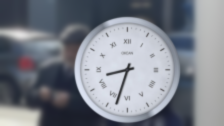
8:33
